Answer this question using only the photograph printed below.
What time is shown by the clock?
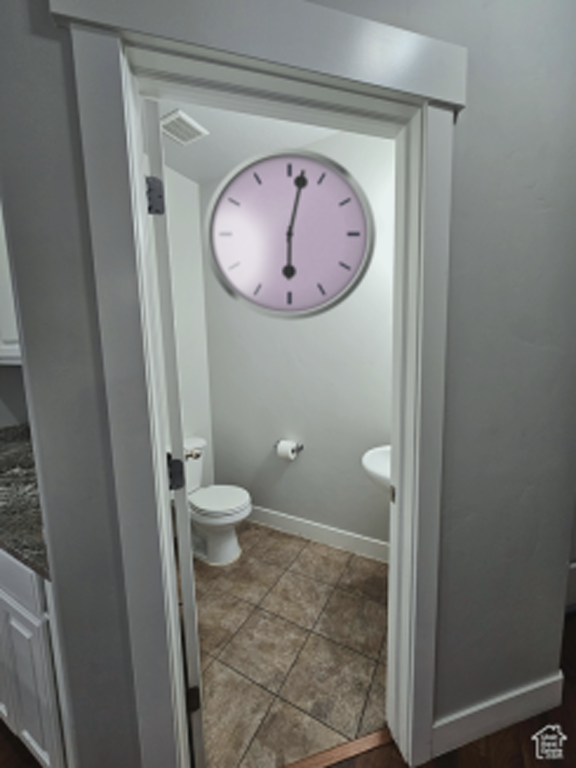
6:02
